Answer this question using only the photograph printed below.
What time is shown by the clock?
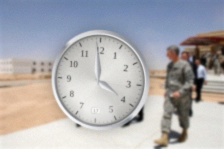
3:59
